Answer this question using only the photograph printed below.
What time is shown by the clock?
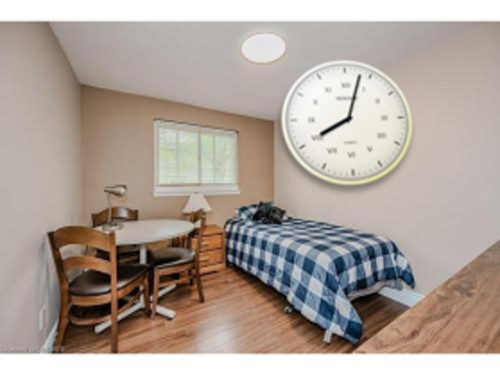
8:03
